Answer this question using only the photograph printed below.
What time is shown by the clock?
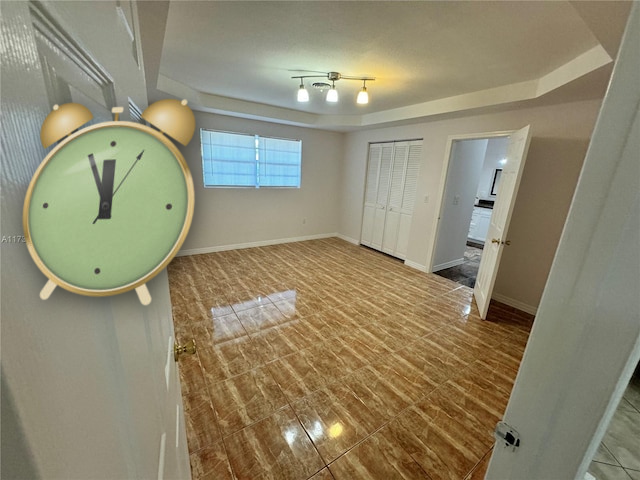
11:56:05
